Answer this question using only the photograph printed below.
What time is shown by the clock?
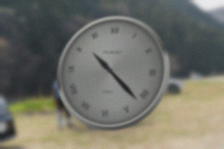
10:22
